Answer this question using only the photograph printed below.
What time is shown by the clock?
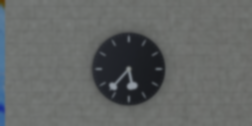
5:37
